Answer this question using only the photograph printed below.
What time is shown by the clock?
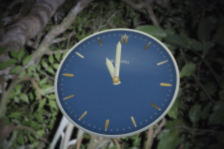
10:59
